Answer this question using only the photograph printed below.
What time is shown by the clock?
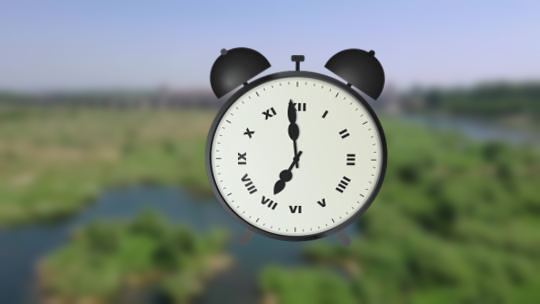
6:59
